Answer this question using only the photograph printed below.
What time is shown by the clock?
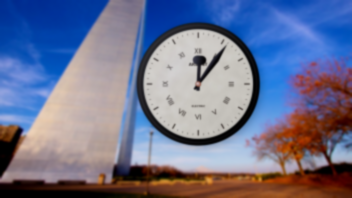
12:06
